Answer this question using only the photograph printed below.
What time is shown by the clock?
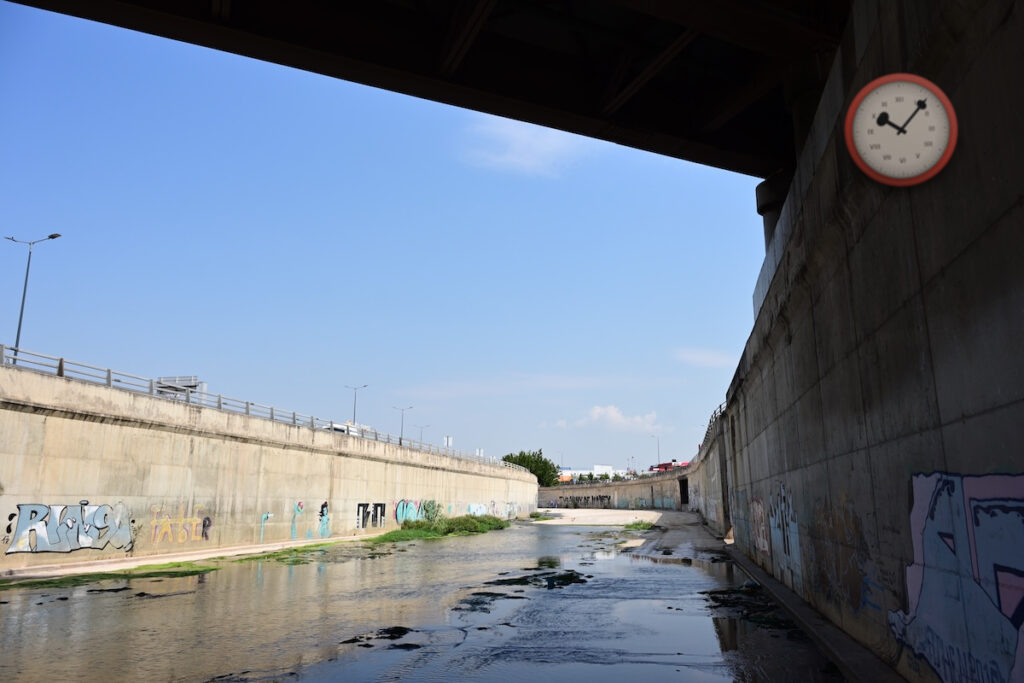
10:07
